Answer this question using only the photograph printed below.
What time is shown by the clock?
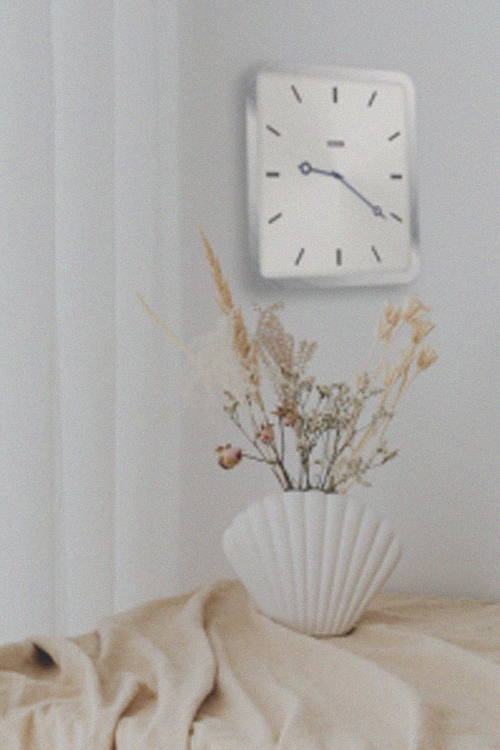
9:21
